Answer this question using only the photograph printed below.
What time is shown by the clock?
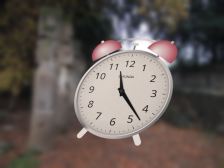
11:23
